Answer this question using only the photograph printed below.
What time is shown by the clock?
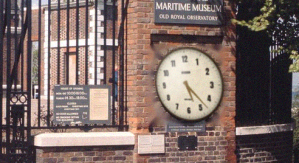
5:23
